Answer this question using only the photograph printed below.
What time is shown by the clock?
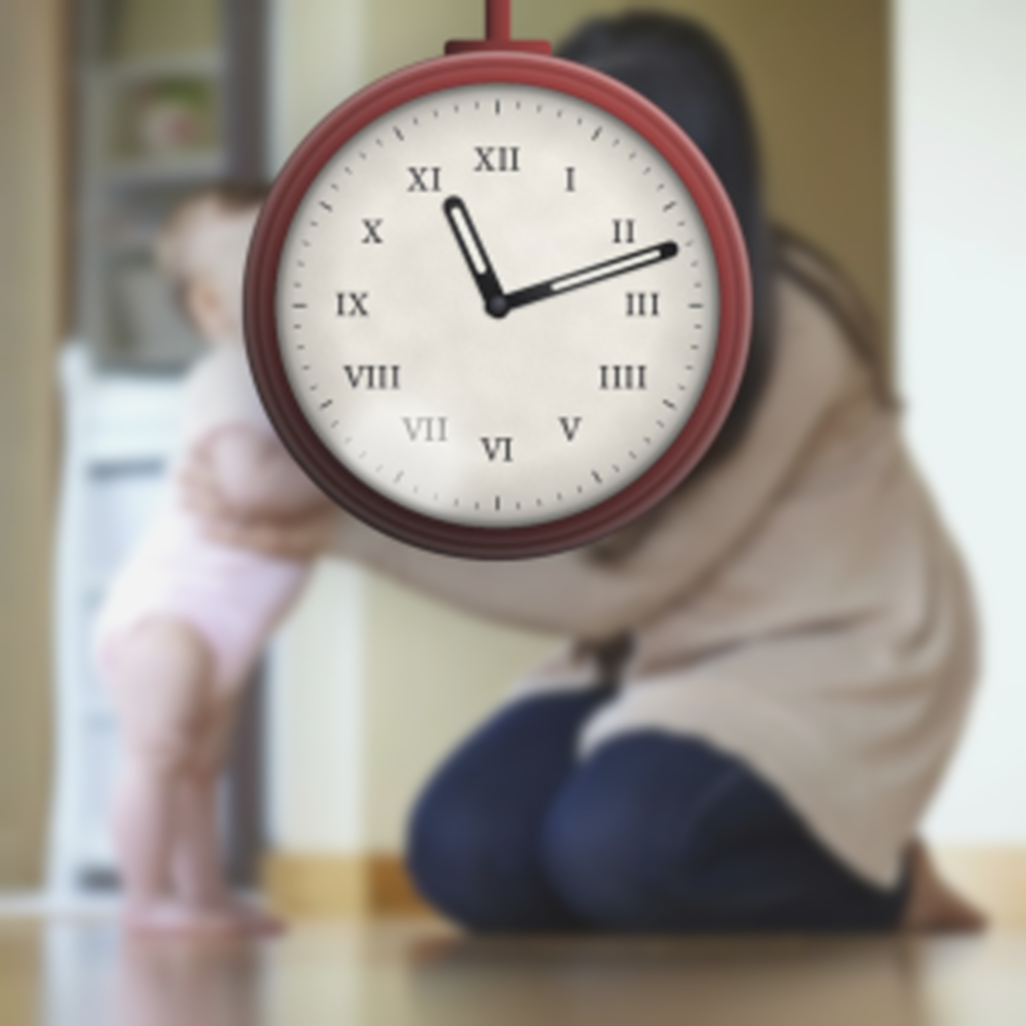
11:12
